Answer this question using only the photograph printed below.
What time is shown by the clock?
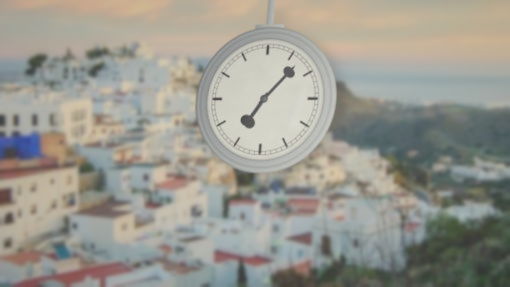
7:07
